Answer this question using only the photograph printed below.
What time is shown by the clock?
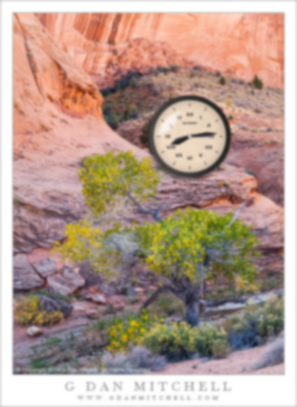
8:14
